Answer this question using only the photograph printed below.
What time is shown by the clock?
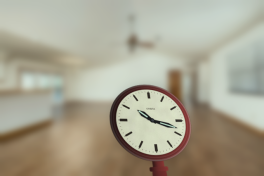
10:18
